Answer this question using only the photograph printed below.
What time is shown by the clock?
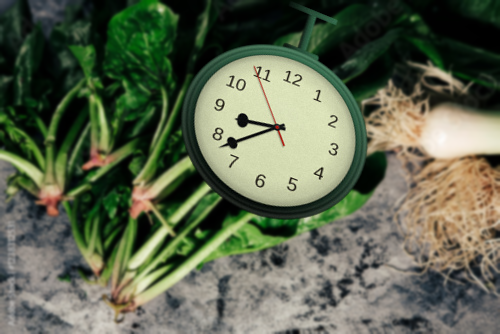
8:37:54
